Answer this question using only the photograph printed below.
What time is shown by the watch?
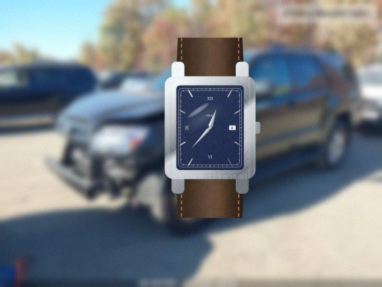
12:37
